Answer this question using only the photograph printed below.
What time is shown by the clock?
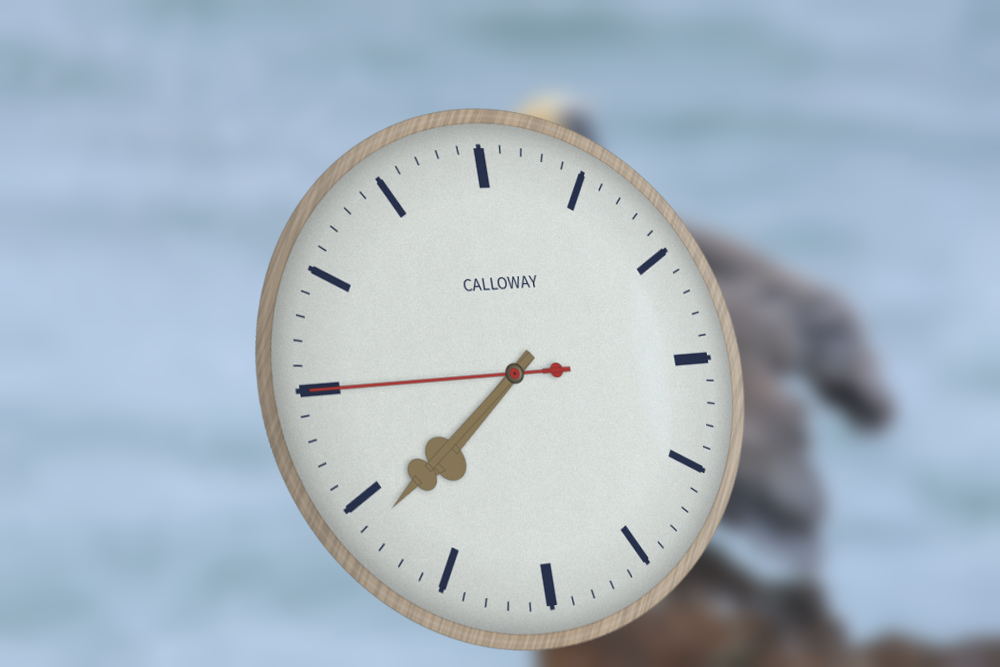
7:38:45
